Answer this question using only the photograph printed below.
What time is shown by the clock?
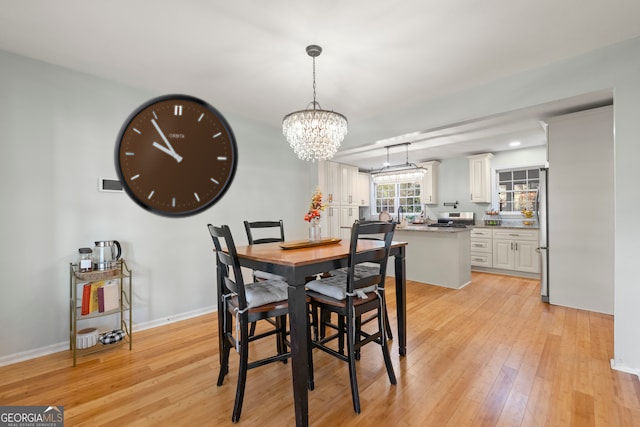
9:54
